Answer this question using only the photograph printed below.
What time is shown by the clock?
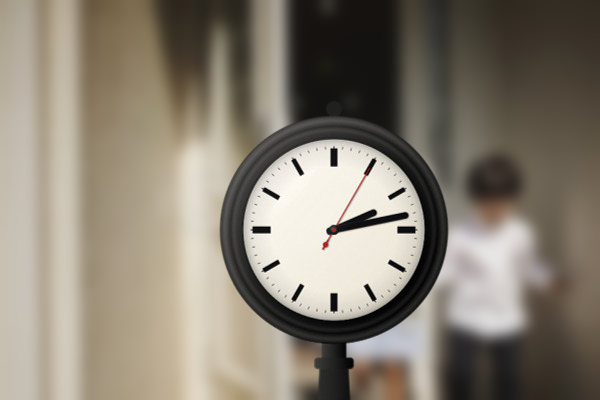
2:13:05
